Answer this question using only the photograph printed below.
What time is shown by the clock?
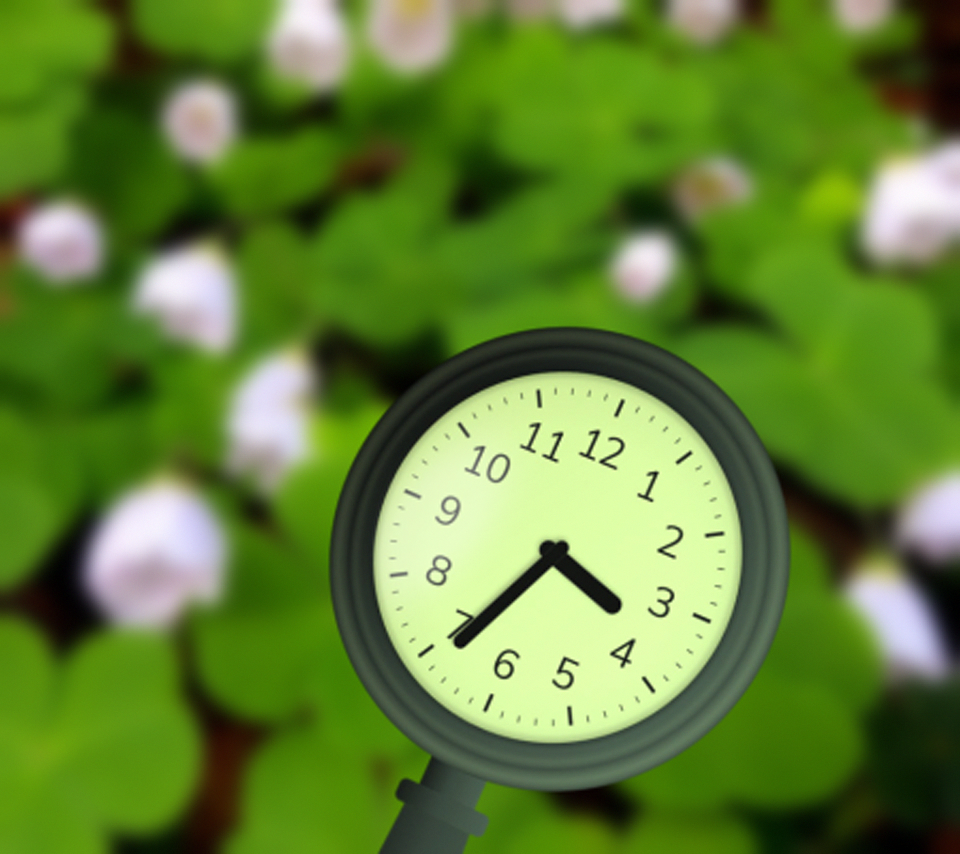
3:34
